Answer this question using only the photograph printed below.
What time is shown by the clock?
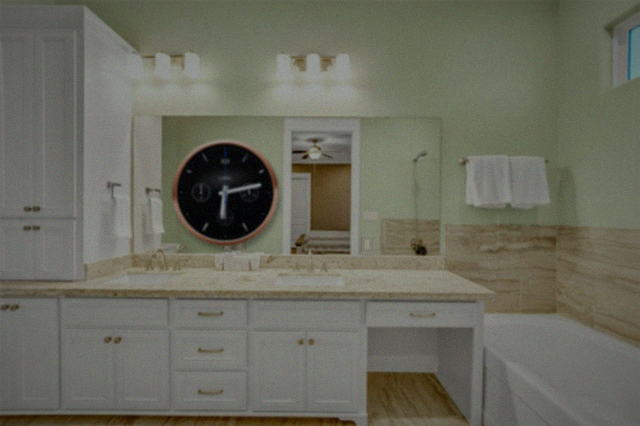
6:13
